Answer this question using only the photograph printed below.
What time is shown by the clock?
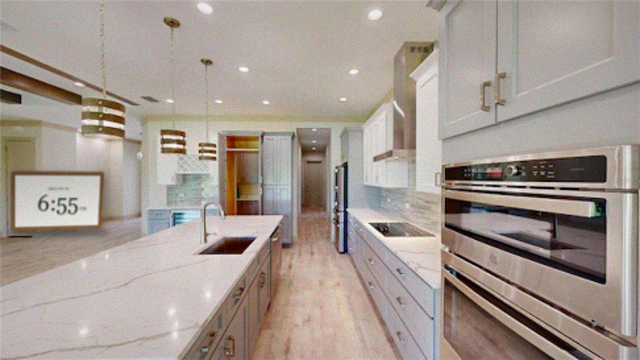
6:55
